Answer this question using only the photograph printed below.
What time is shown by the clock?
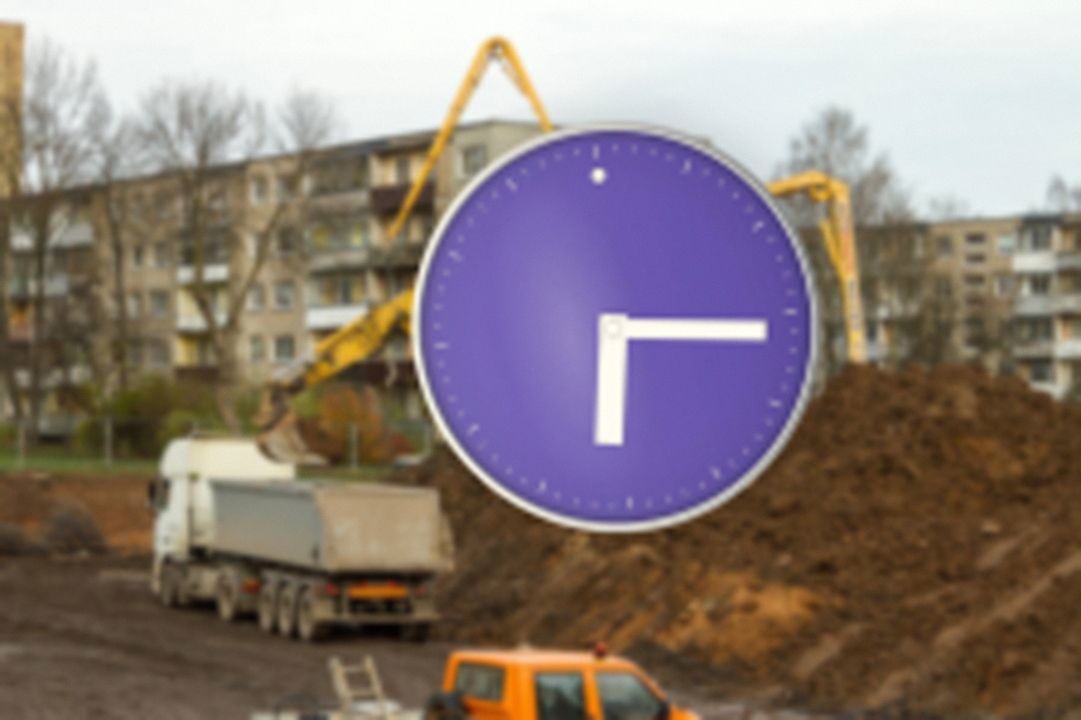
6:16
